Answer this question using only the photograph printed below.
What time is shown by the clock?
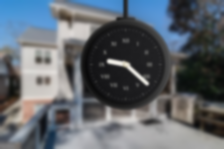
9:22
